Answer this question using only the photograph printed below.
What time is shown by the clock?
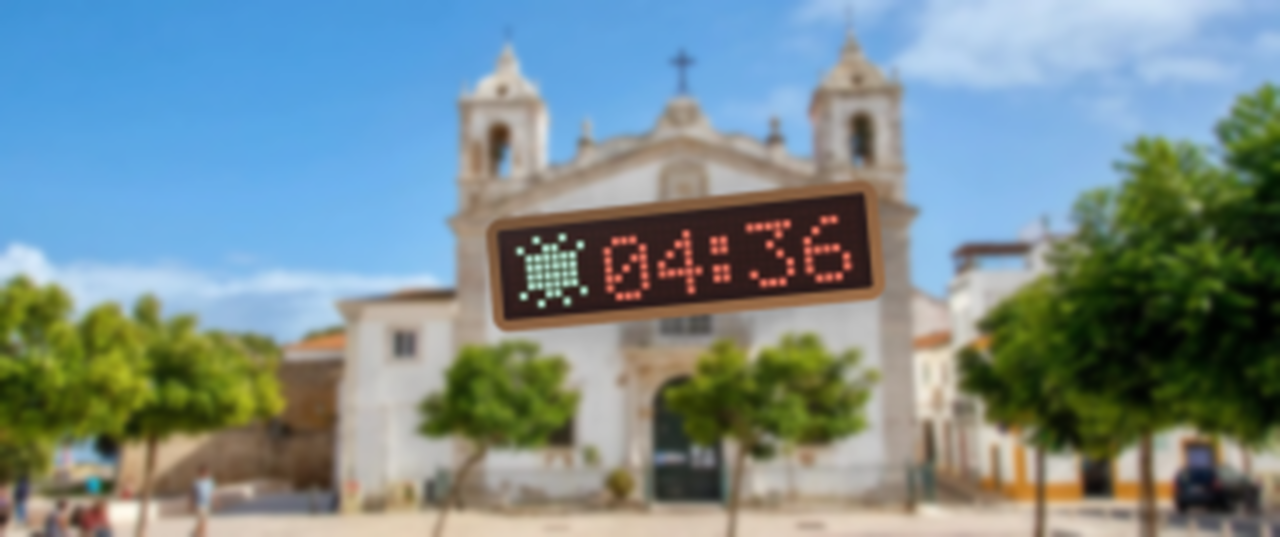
4:36
